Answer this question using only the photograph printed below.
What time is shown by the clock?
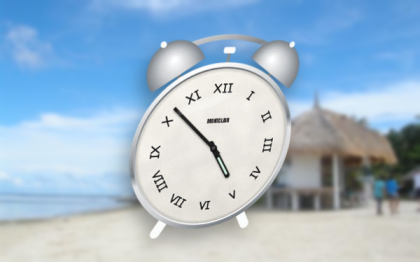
4:52
